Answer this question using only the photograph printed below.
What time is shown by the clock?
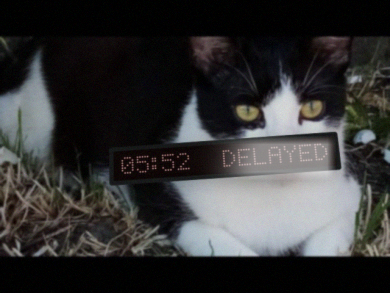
5:52
